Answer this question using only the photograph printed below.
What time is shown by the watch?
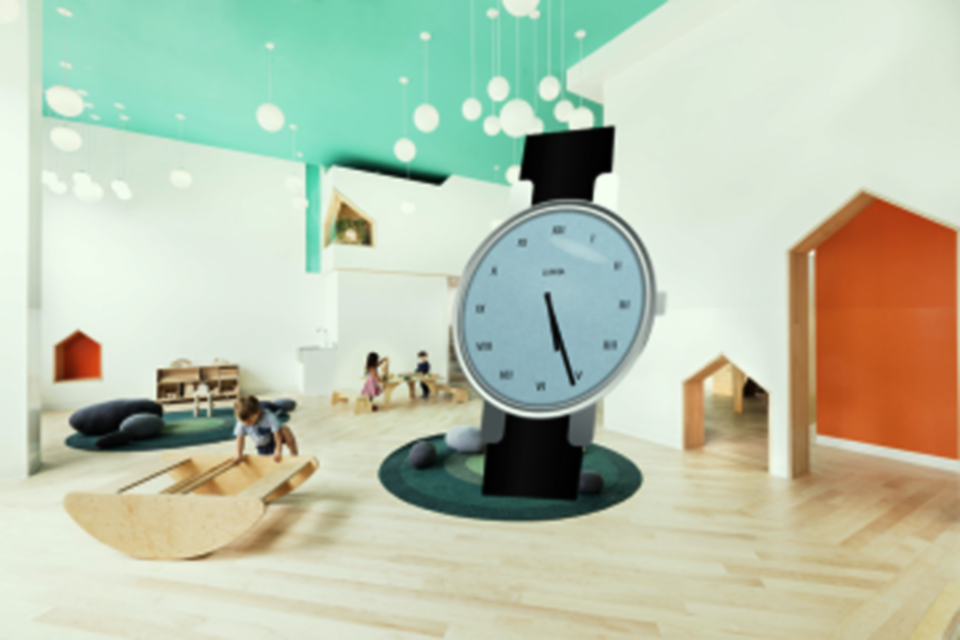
5:26
